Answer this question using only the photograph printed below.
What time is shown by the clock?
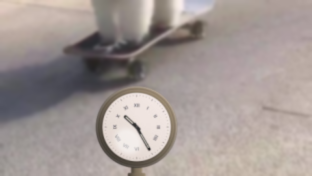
10:25
